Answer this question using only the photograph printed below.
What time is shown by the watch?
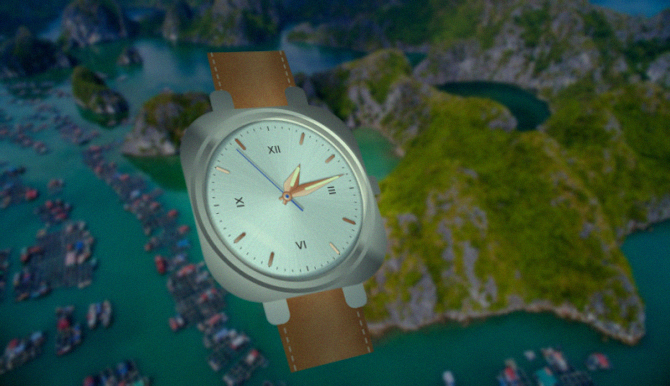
1:12:54
